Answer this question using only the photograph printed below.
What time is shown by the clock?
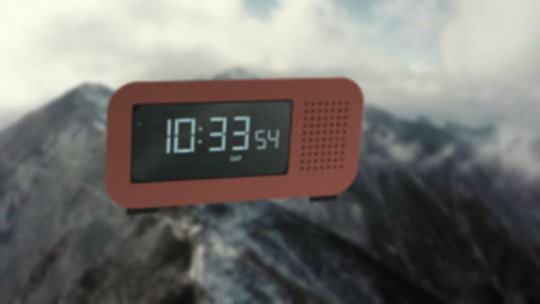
10:33:54
